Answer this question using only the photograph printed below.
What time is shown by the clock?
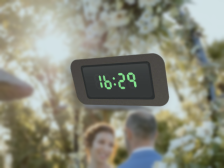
16:29
